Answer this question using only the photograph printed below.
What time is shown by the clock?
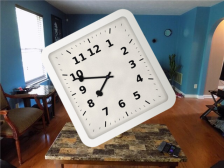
7:49
